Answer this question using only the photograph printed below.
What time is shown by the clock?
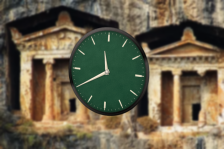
11:40
